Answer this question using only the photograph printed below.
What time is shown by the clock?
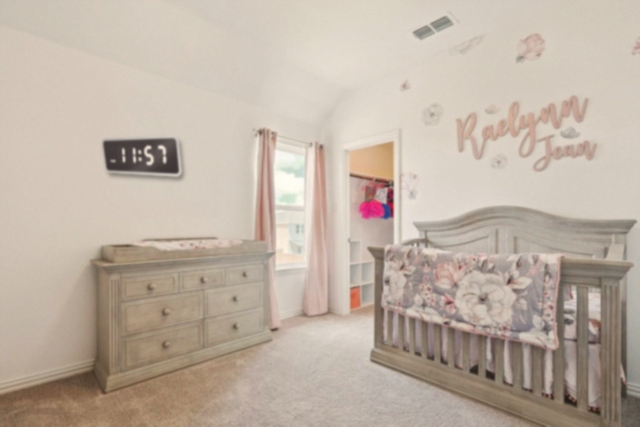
11:57
